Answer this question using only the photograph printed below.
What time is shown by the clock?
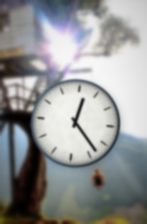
12:23
